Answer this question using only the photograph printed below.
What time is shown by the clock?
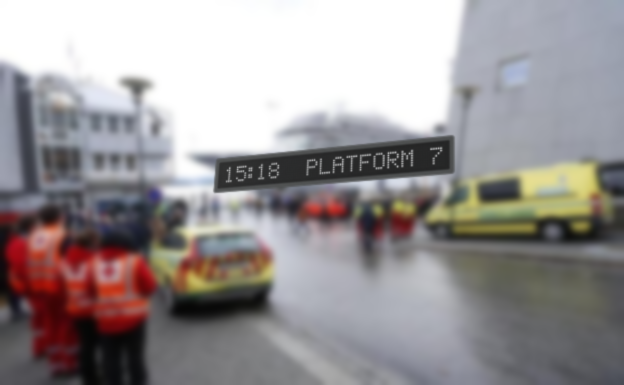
15:18
